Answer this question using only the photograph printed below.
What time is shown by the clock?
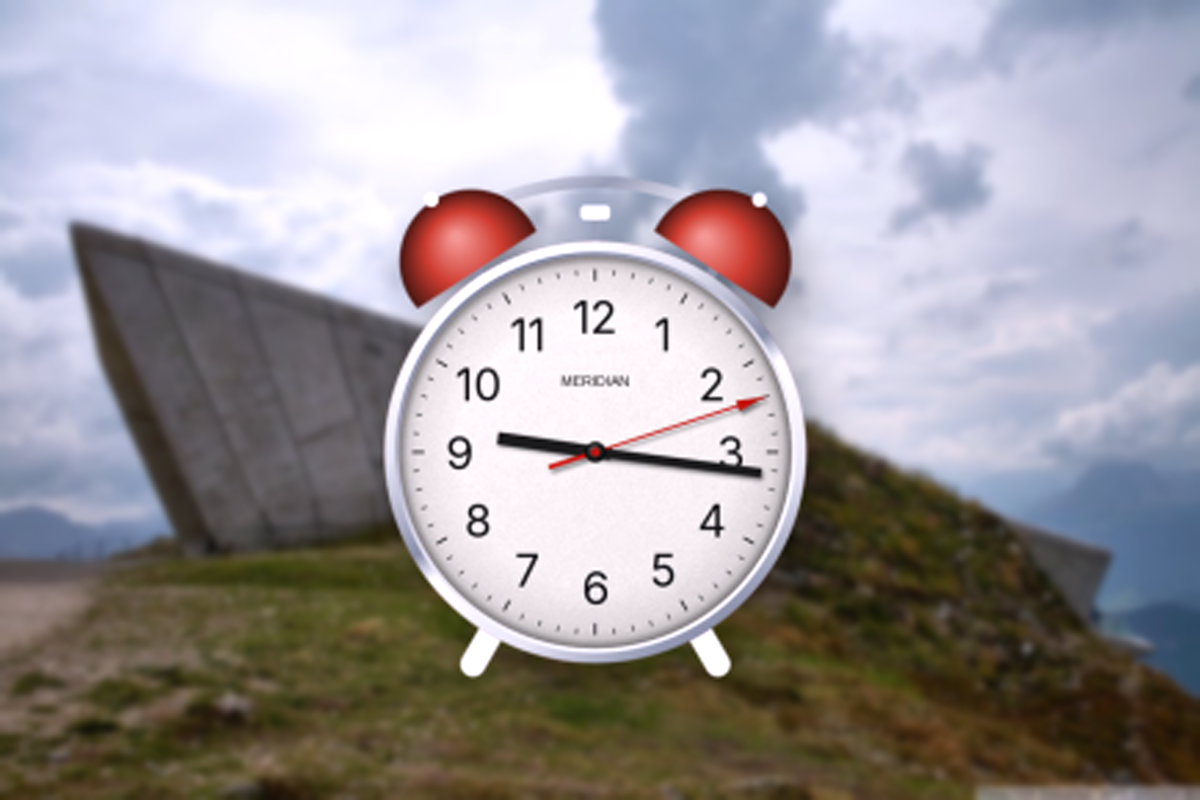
9:16:12
